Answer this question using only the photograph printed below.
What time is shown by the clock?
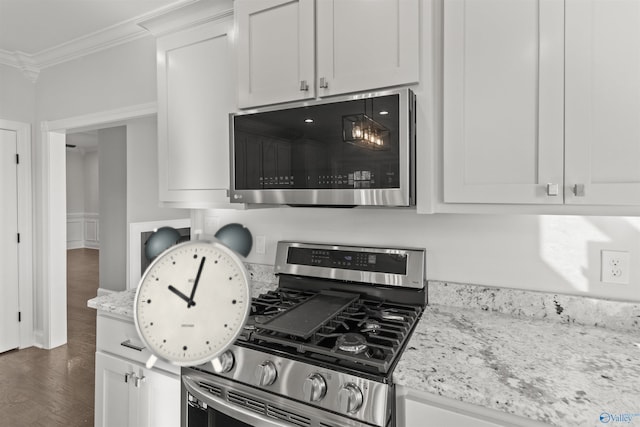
10:02
